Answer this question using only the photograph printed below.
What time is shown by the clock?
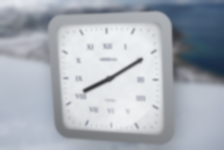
8:10
